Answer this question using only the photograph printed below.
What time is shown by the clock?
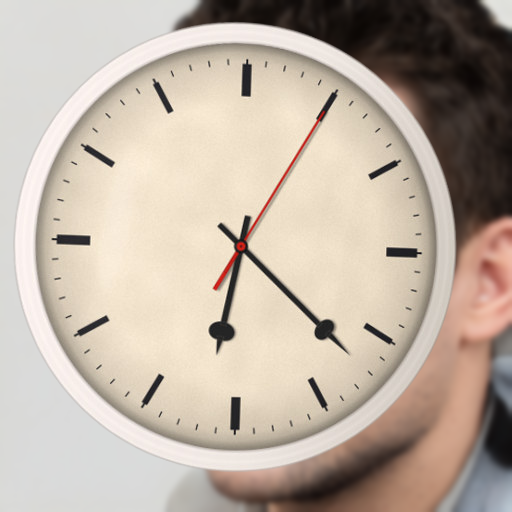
6:22:05
